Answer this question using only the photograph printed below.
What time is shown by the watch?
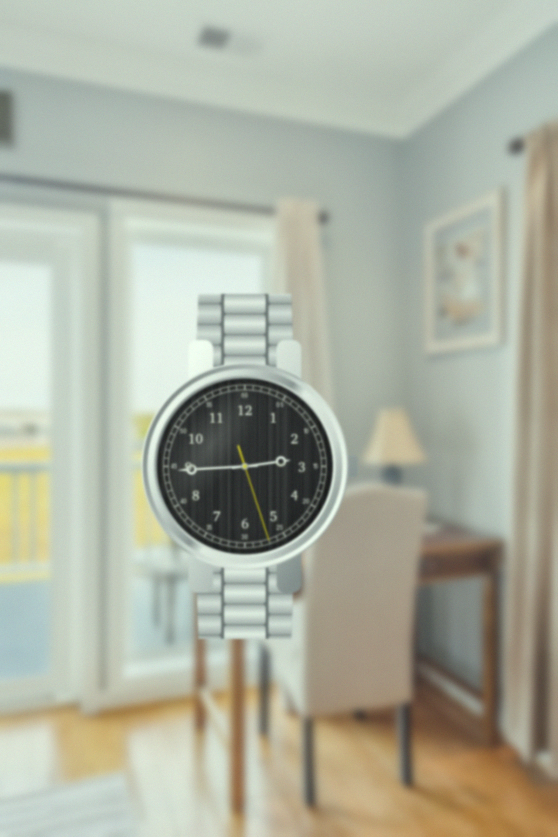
2:44:27
